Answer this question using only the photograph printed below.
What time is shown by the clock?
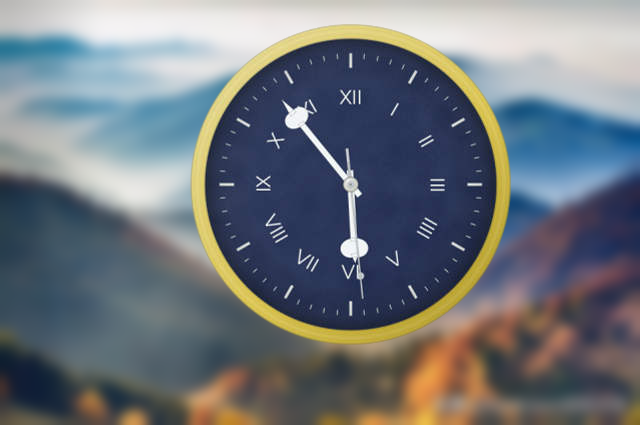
5:53:29
